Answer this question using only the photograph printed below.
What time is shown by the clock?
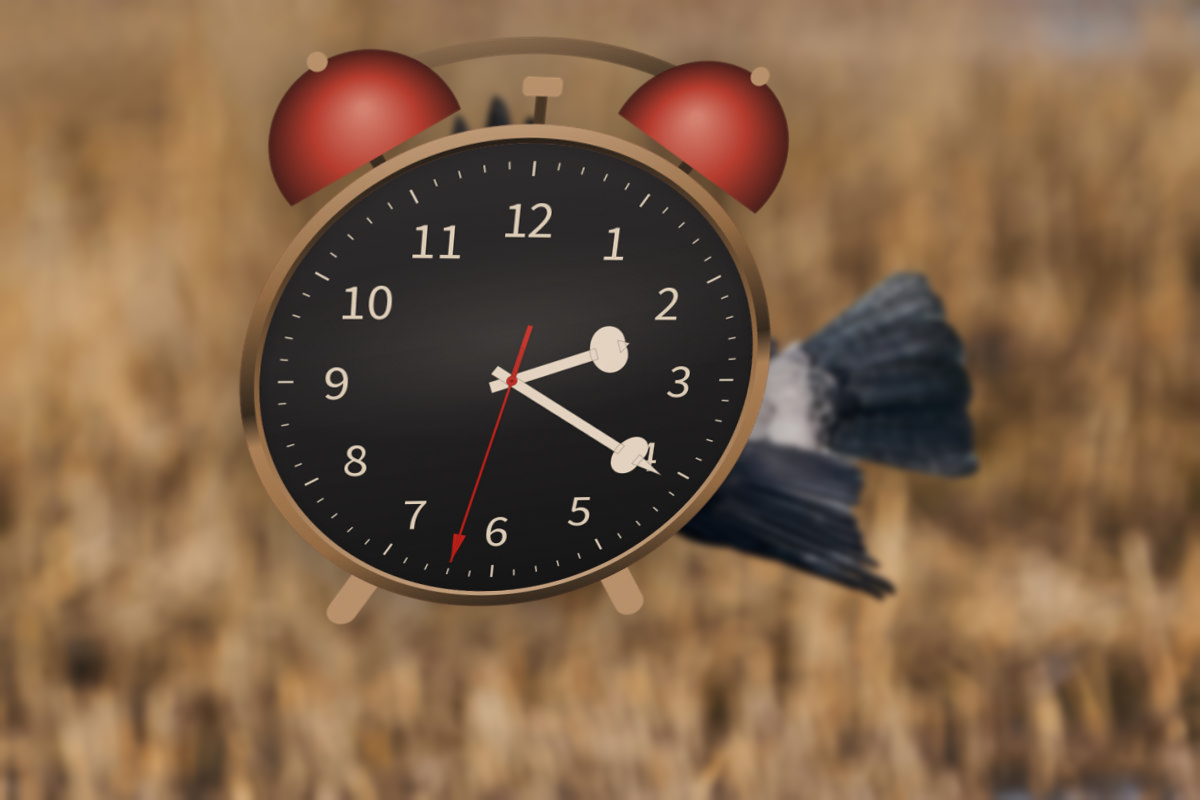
2:20:32
